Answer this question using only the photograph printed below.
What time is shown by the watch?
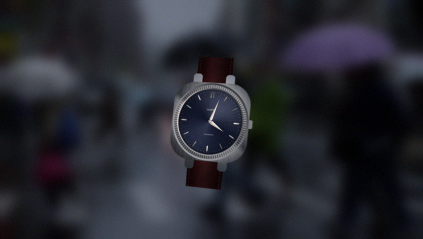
4:03
